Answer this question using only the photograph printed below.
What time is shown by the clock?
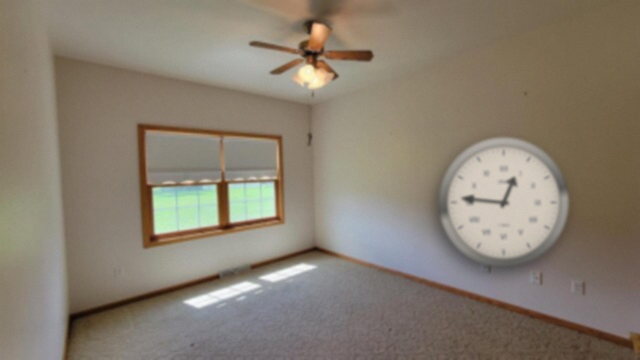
12:46
